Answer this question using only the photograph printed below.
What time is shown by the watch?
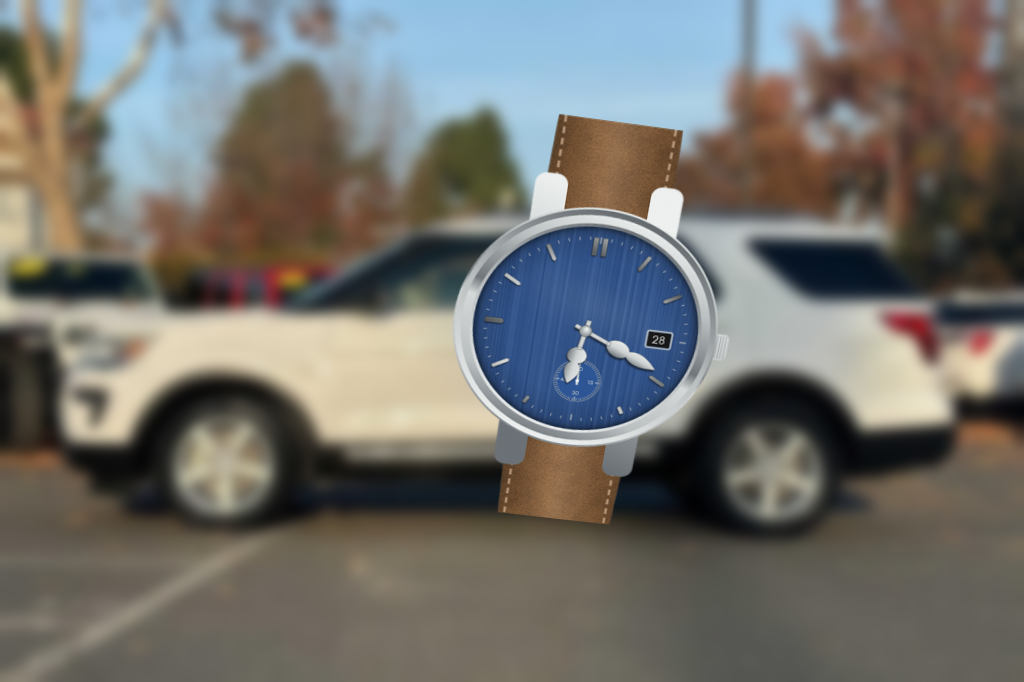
6:19
